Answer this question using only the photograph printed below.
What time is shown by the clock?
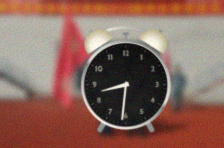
8:31
